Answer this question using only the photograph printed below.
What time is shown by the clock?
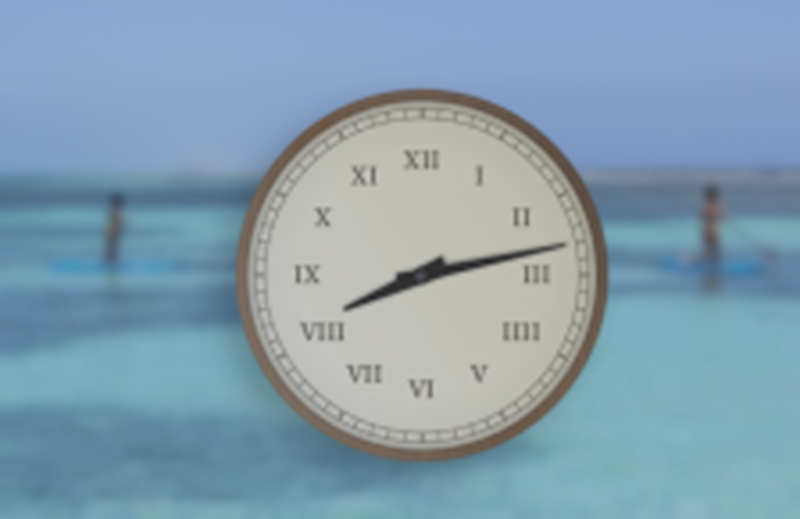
8:13
